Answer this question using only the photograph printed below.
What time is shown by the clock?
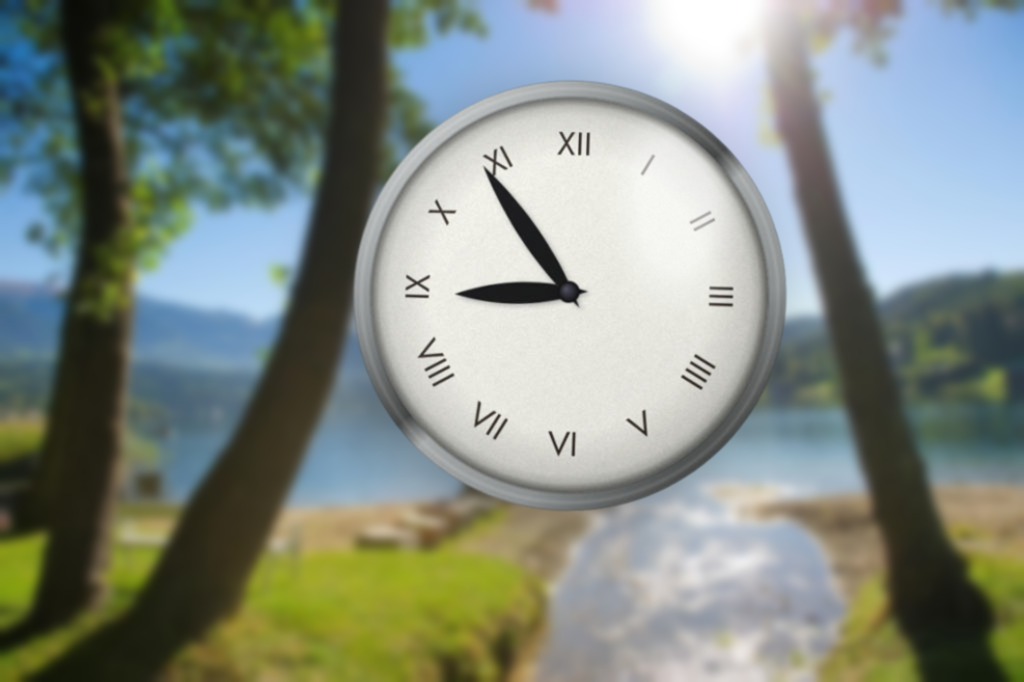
8:54
